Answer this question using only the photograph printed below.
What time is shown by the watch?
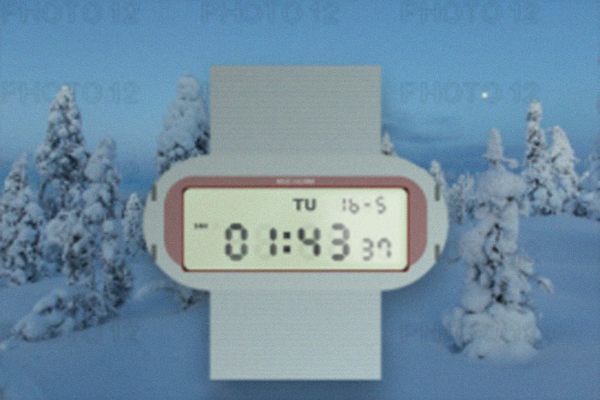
1:43:37
